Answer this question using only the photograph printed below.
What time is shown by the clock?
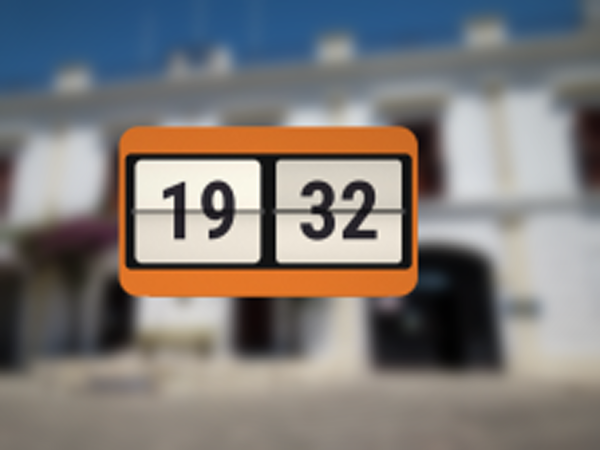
19:32
